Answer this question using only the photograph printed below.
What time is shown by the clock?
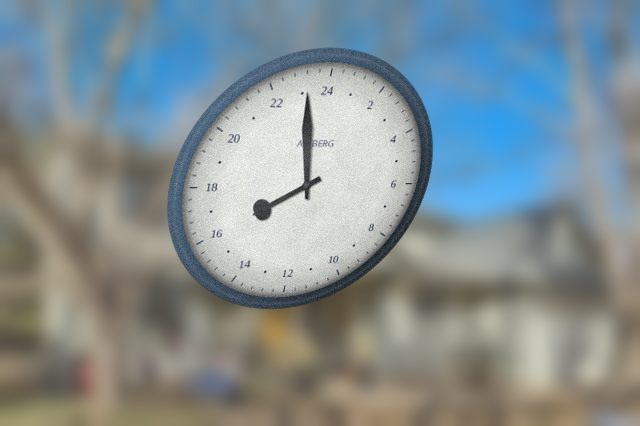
15:58
